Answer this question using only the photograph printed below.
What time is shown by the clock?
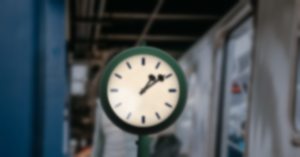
1:09
